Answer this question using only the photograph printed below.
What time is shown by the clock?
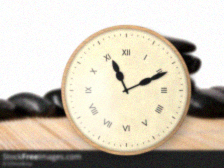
11:11
